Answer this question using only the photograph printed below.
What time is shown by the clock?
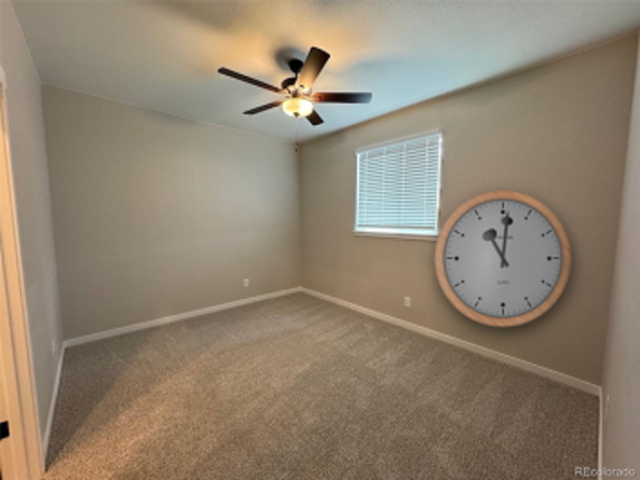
11:01
